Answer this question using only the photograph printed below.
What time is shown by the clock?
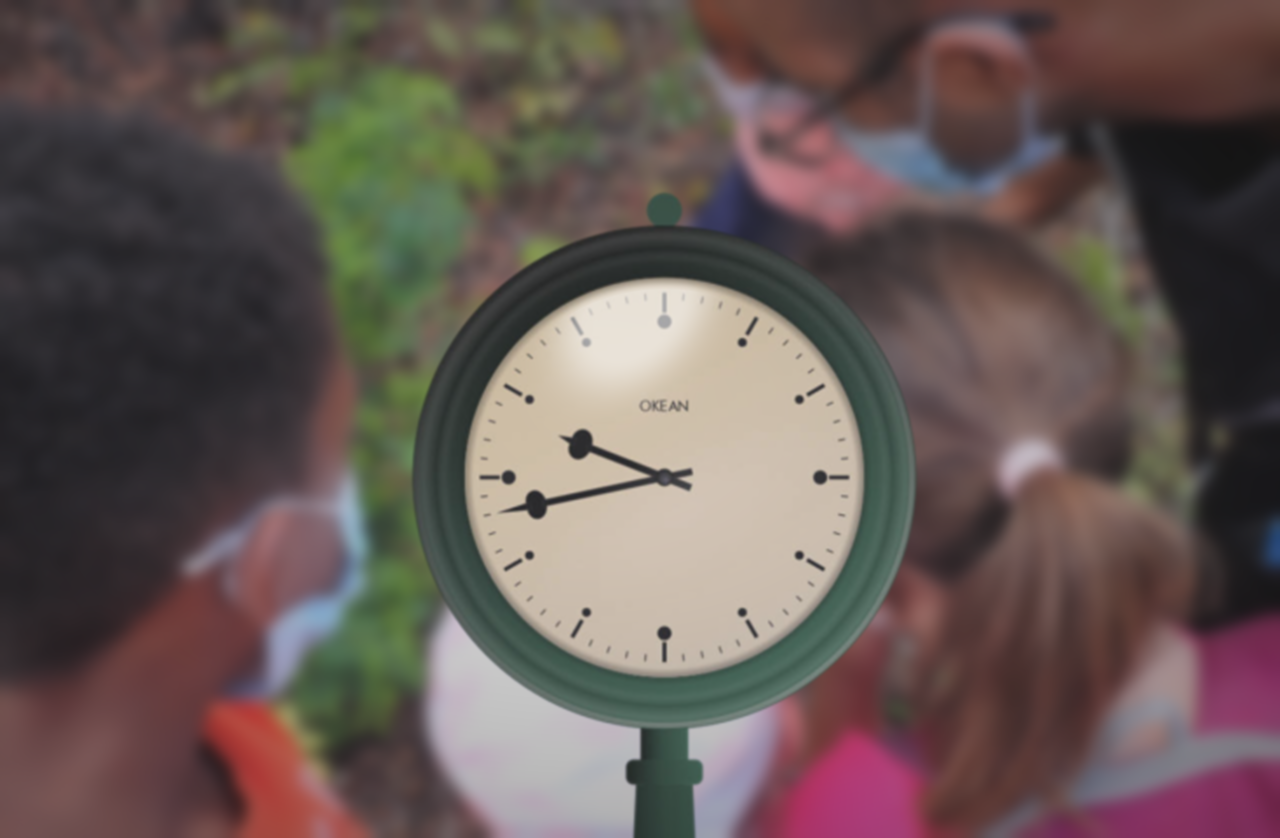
9:43
